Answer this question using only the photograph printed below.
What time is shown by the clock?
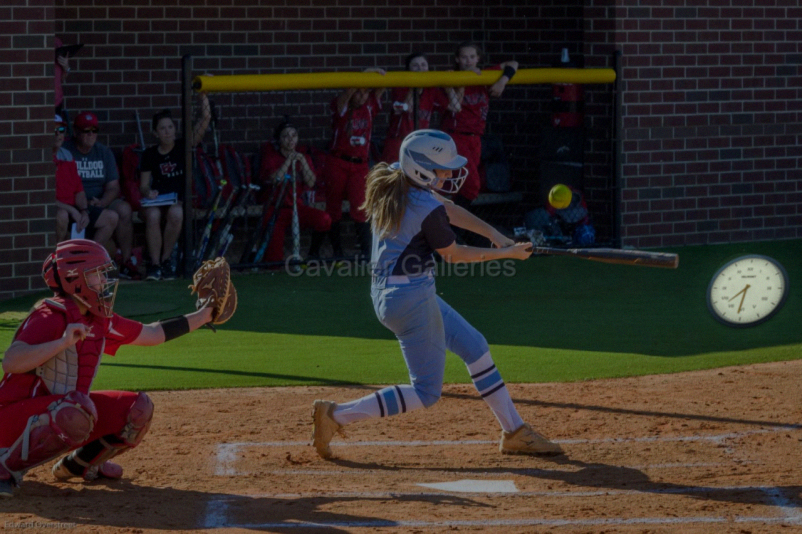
7:31
